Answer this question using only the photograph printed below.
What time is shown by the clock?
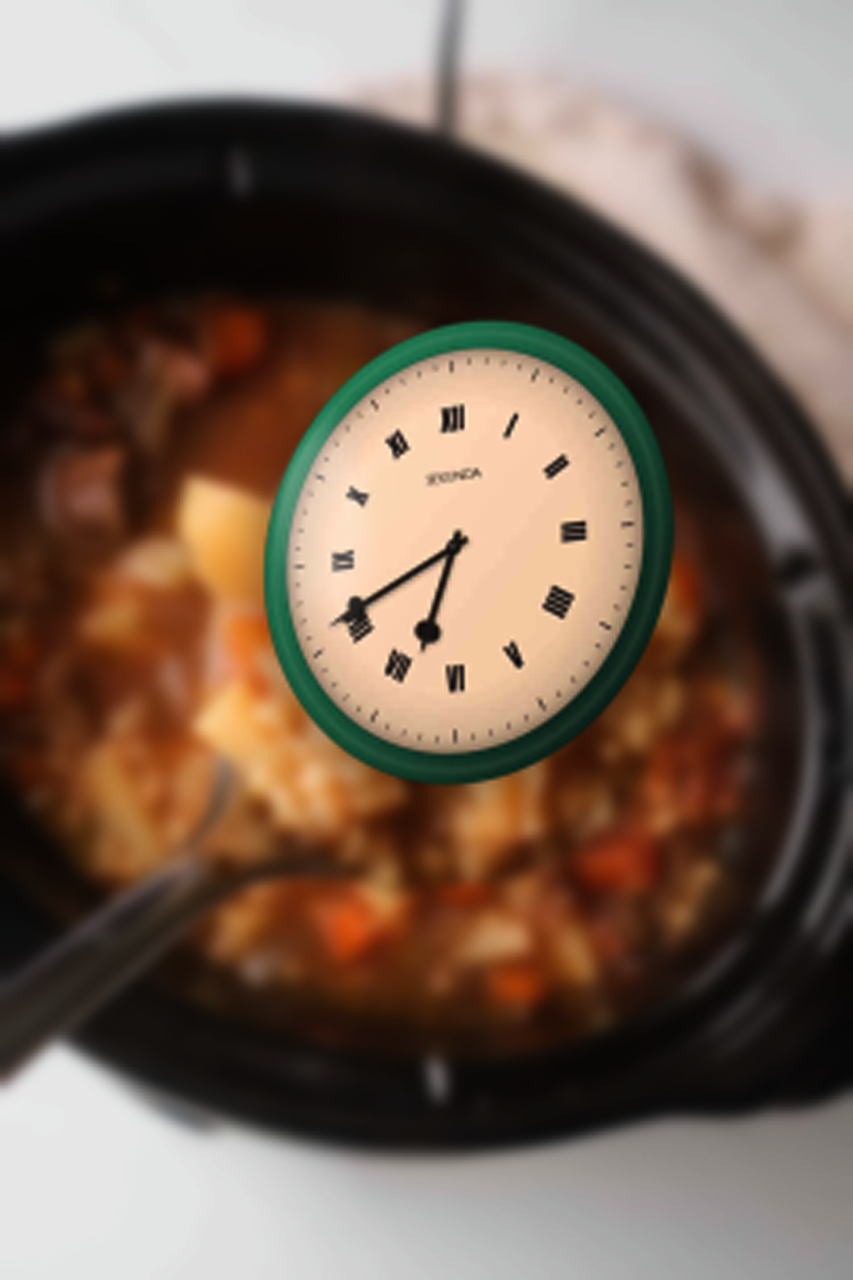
6:41
